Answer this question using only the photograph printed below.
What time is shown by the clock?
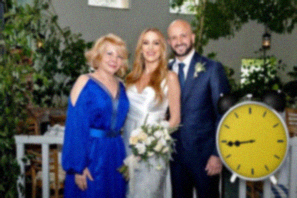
8:44
